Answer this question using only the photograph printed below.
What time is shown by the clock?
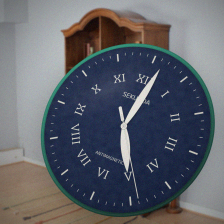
5:01:24
